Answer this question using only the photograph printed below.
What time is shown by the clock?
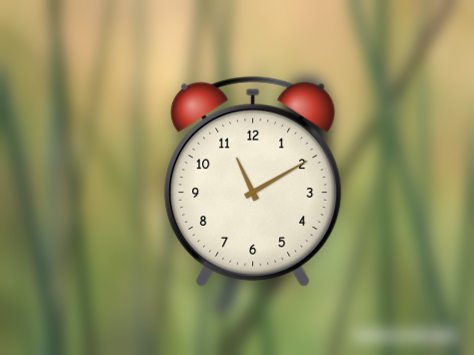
11:10
